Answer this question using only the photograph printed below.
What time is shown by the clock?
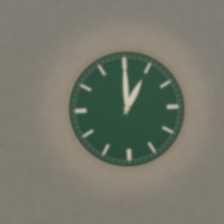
1:00
